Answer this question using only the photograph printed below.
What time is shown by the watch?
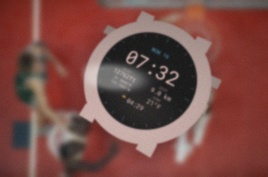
7:32
